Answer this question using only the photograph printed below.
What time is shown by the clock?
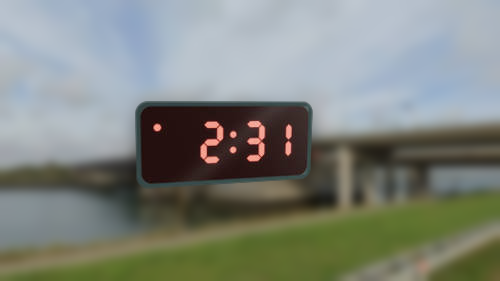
2:31
